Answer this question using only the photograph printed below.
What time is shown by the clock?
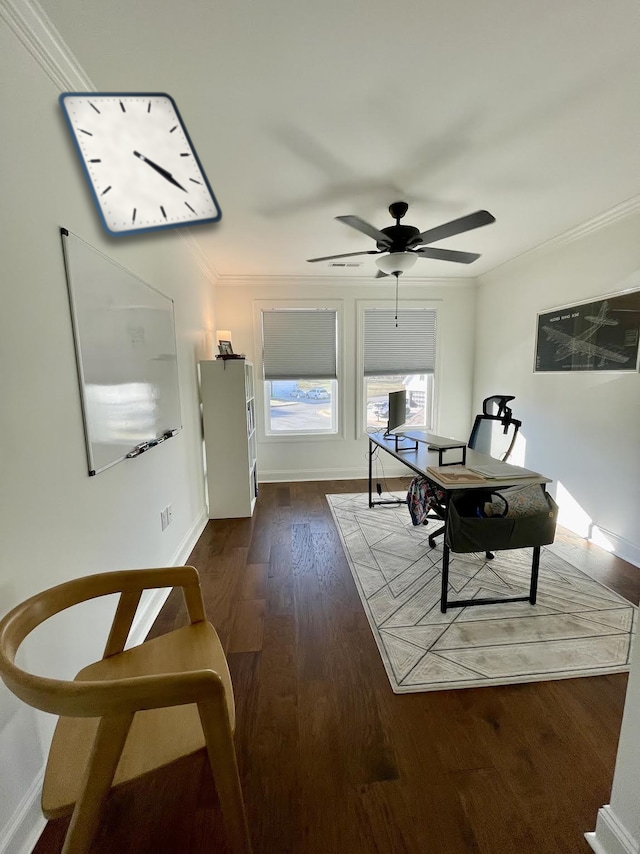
4:23
